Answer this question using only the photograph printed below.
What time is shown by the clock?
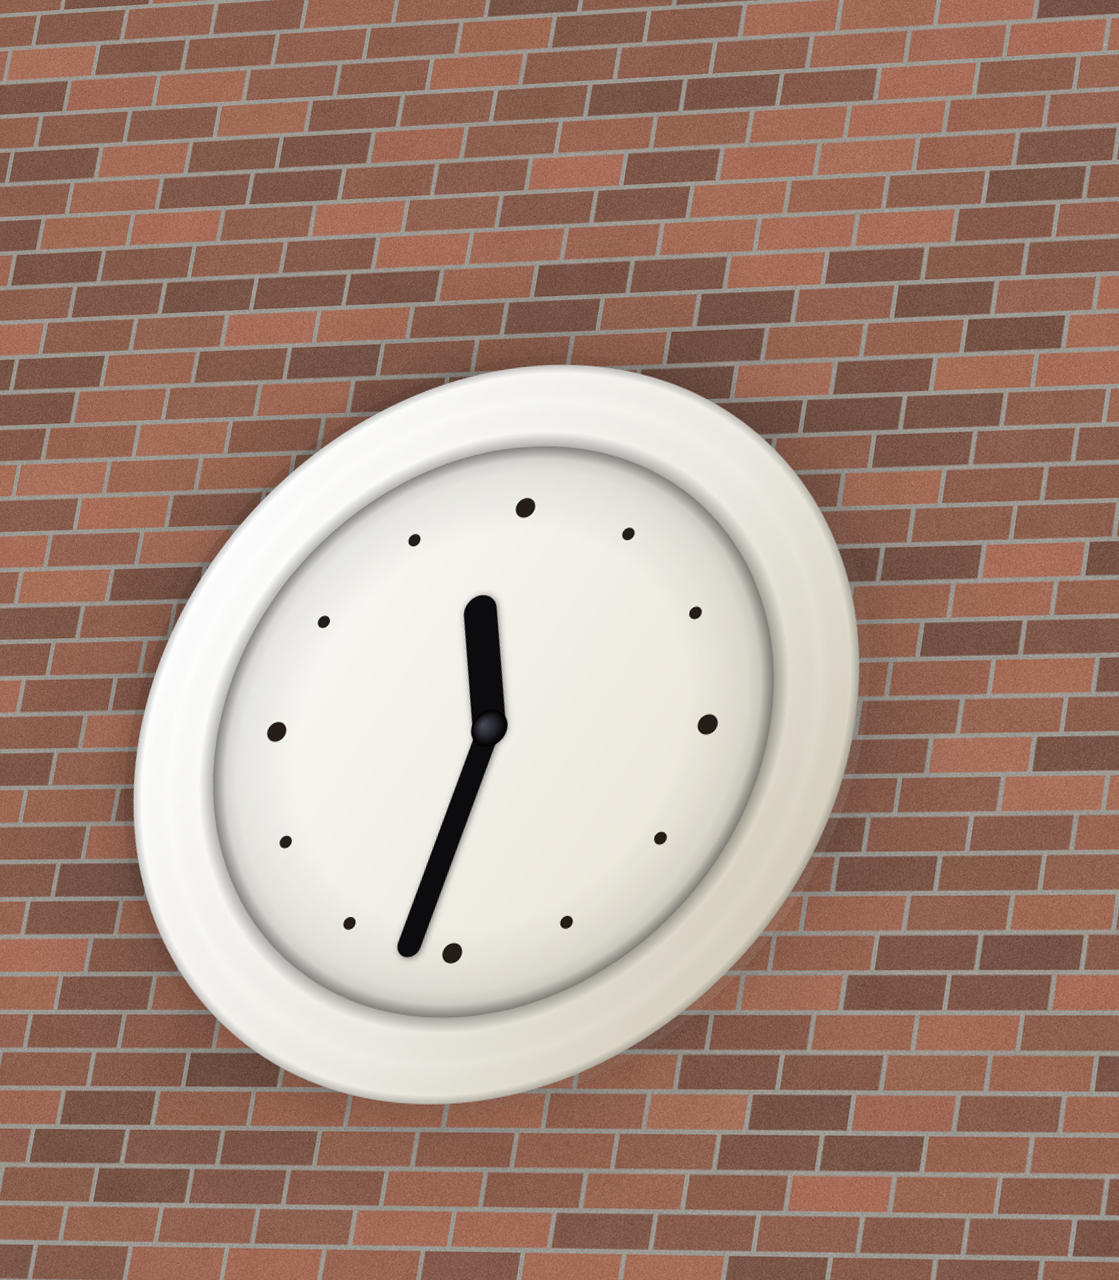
11:32
